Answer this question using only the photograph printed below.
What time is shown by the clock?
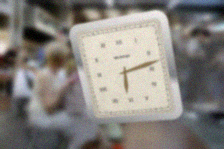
6:13
